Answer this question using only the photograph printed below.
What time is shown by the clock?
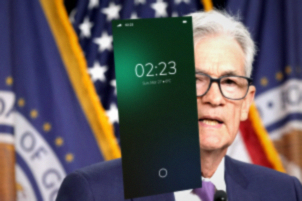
2:23
